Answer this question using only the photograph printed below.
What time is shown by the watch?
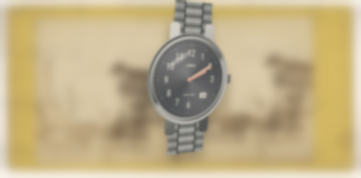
2:10
